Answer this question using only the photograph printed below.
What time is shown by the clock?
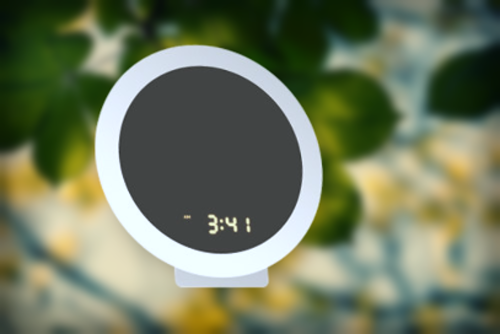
3:41
